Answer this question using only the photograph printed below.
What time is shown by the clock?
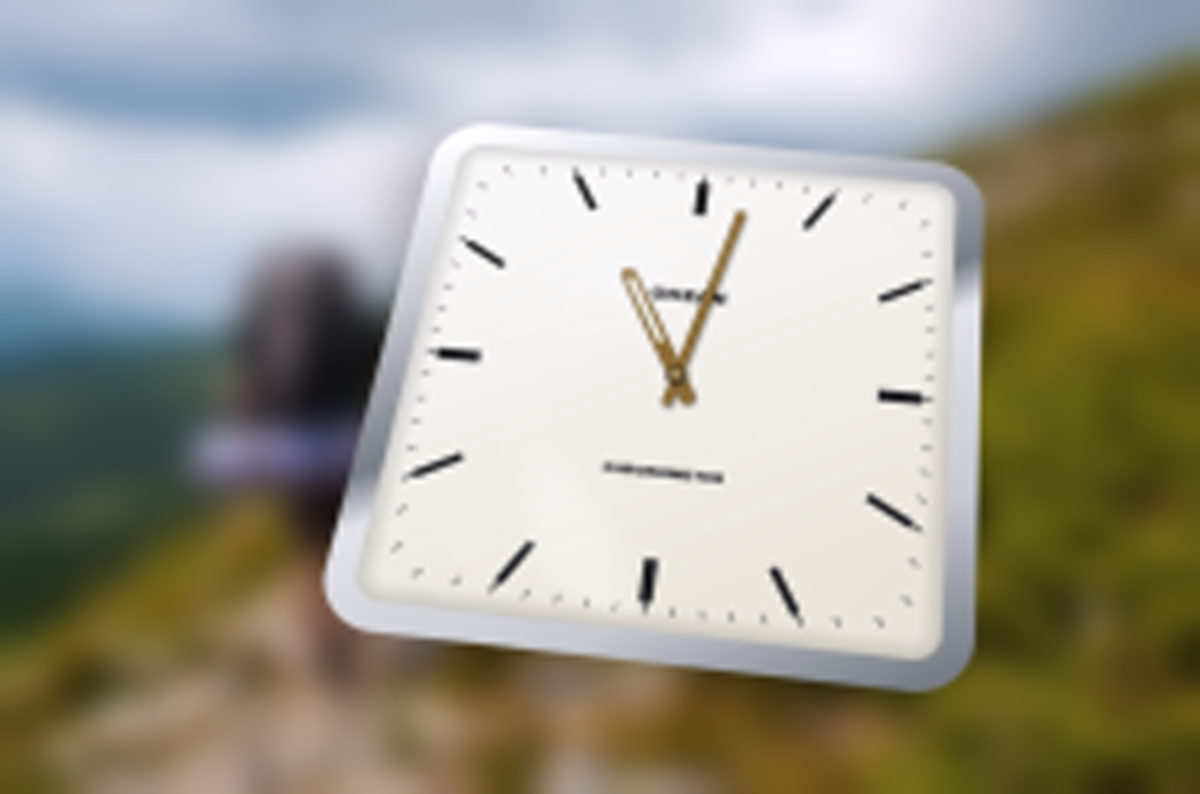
11:02
